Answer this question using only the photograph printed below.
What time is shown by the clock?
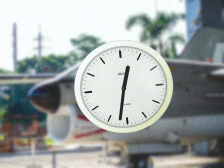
12:32
